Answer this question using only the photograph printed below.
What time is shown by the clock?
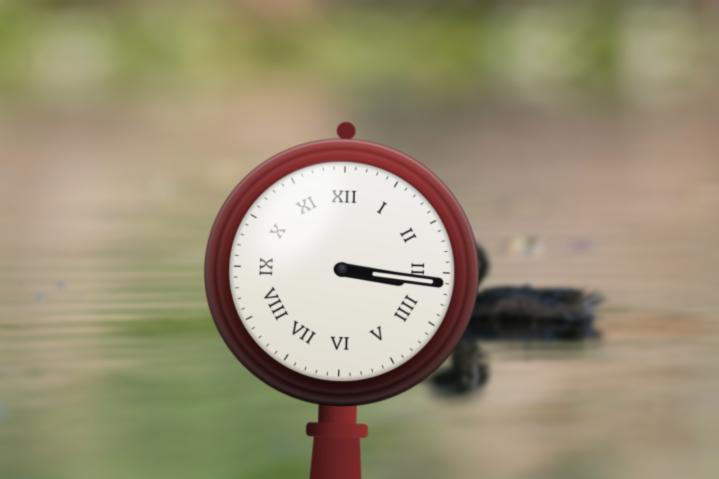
3:16
